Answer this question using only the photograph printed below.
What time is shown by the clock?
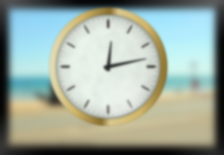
12:13
